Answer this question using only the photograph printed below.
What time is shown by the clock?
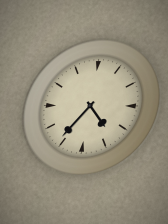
4:36
